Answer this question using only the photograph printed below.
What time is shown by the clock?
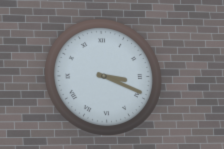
3:19
